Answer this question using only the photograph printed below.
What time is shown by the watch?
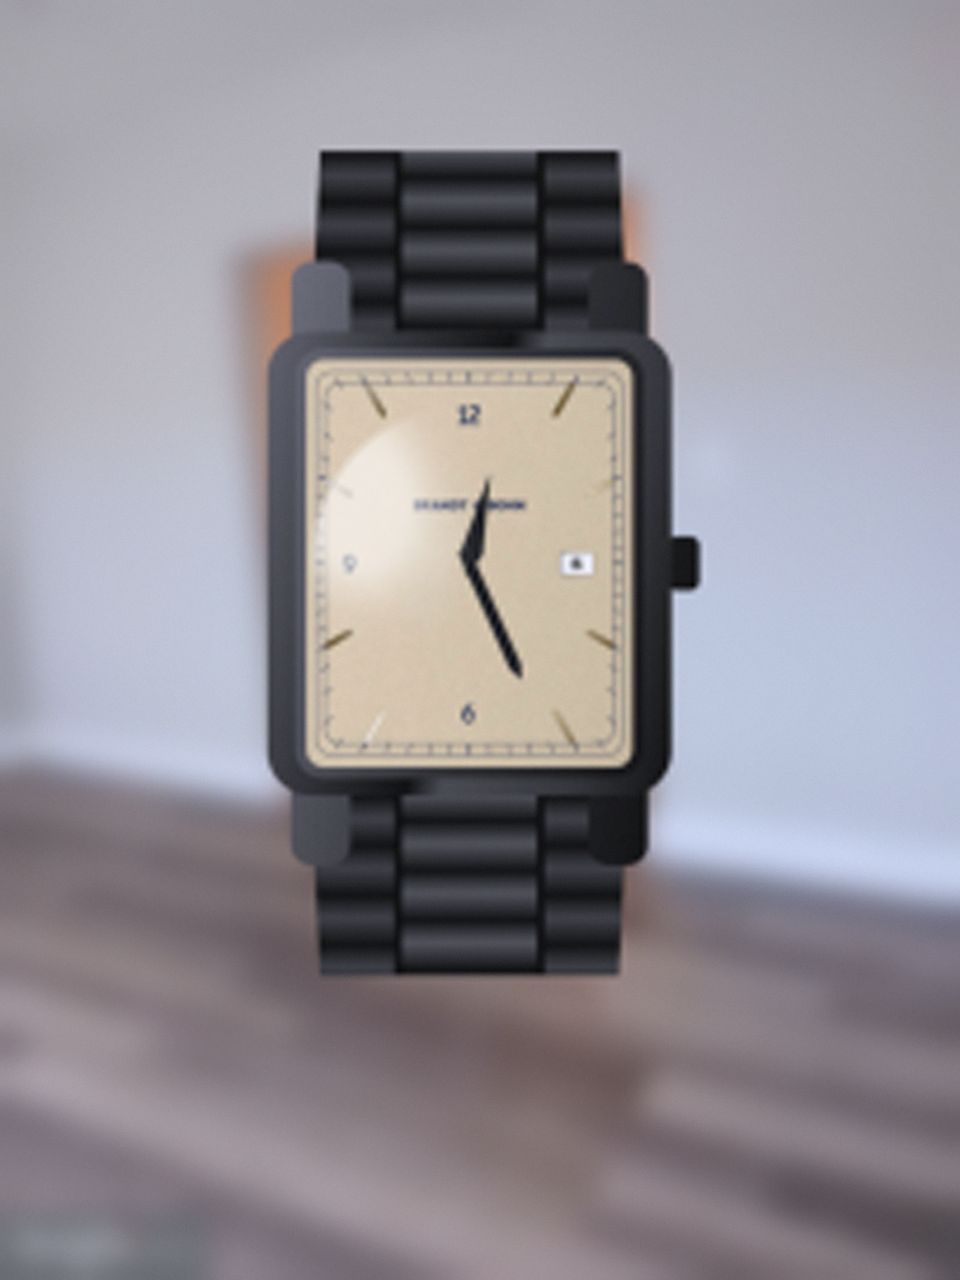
12:26
